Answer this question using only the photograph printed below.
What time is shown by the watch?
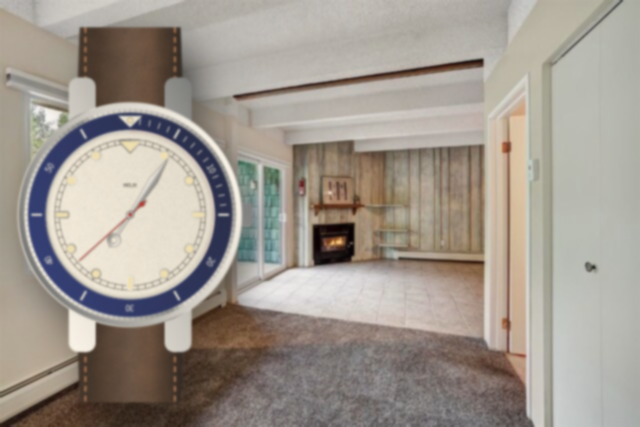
7:05:38
